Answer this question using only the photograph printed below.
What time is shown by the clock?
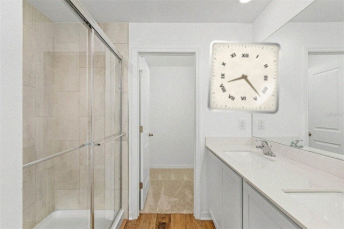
8:23
